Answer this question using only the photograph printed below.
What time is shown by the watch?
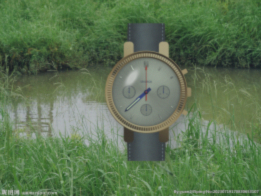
7:38
